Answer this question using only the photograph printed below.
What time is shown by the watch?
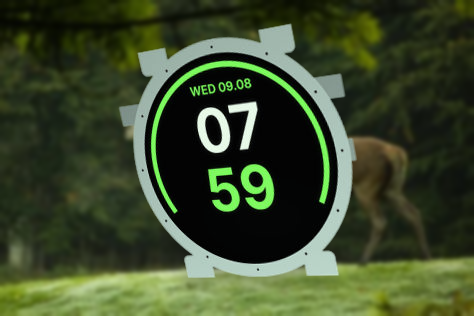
7:59
